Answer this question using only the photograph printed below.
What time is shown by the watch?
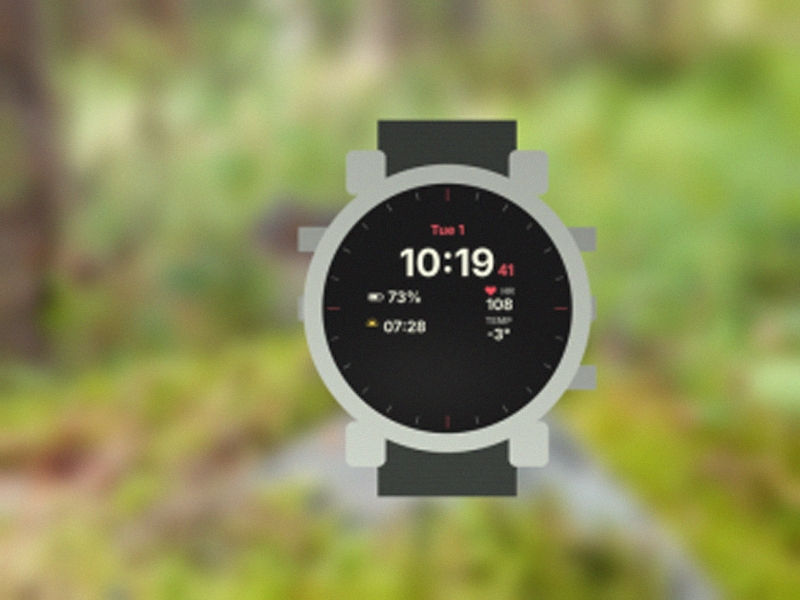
10:19
